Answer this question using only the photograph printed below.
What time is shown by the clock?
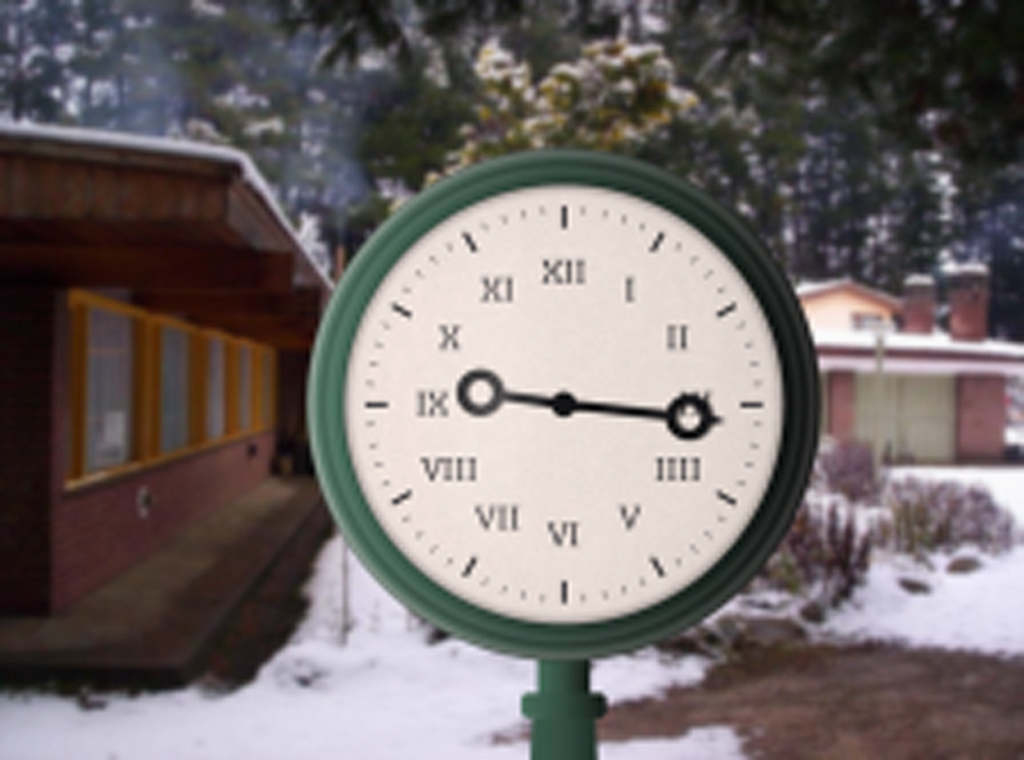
9:16
